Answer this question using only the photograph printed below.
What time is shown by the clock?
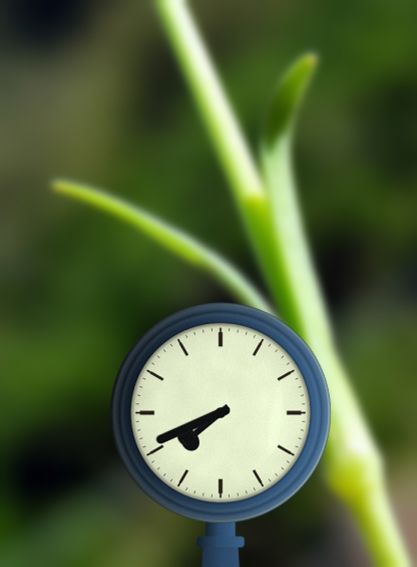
7:41
